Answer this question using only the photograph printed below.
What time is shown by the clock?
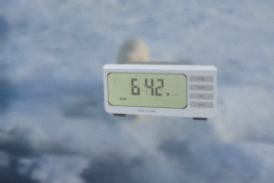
6:42
